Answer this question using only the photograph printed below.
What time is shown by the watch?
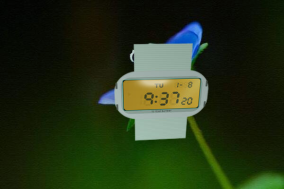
9:37:20
